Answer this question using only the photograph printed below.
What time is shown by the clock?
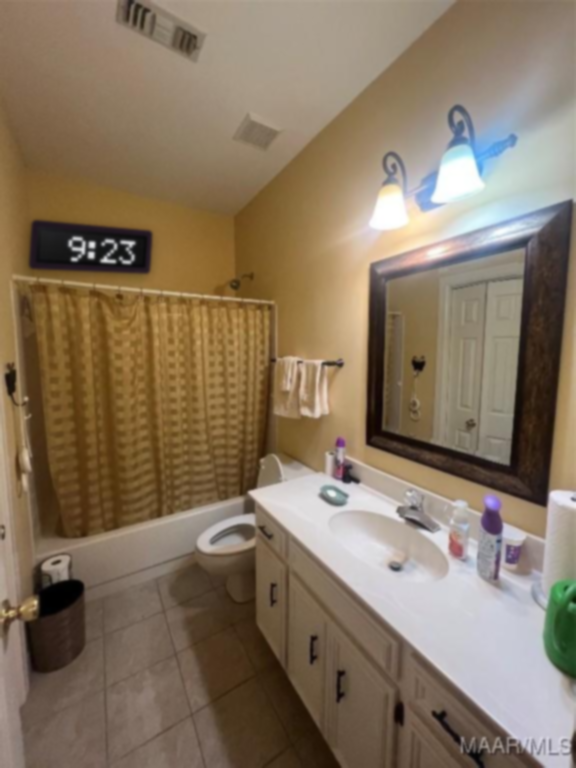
9:23
